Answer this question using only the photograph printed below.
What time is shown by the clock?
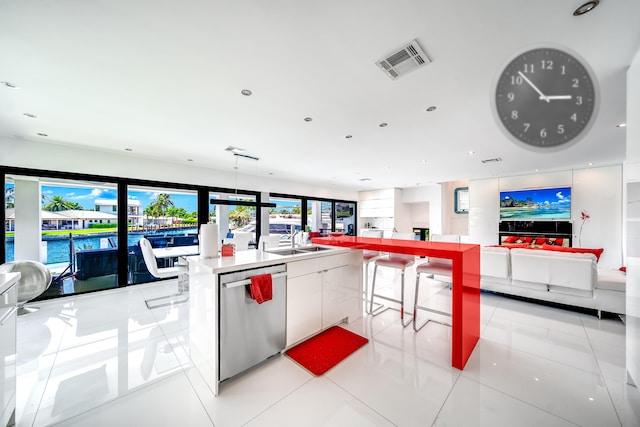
2:52
